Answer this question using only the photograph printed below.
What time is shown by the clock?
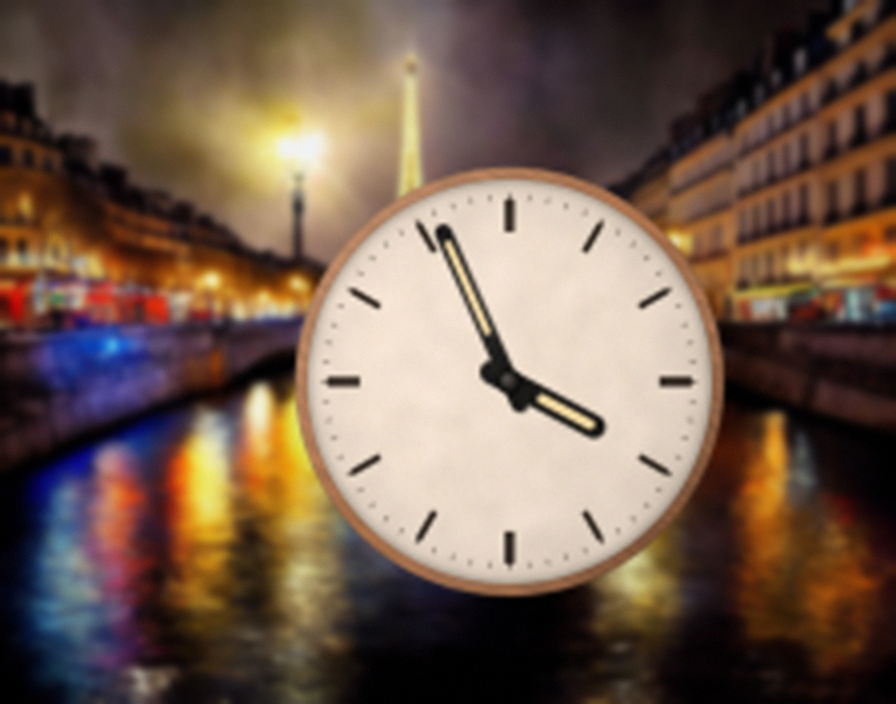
3:56
